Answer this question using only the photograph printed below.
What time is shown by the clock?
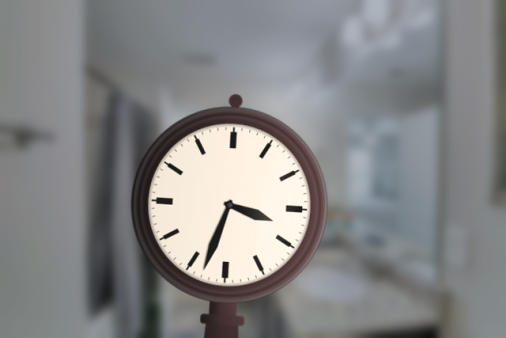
3:33
